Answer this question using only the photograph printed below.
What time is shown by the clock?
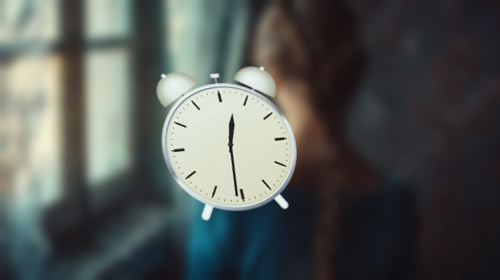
12:31
